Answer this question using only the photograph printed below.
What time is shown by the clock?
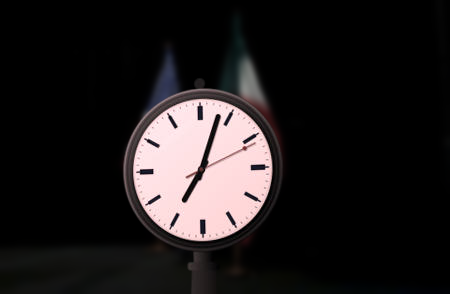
7:03:11
